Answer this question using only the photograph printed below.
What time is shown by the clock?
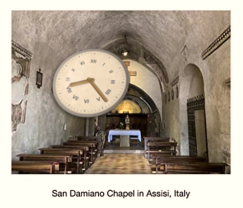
8:23
